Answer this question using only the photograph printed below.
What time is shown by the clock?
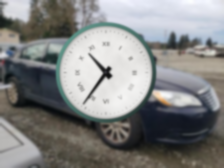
10:36
